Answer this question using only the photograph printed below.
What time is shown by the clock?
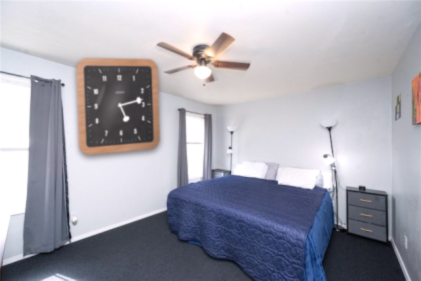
5:13
